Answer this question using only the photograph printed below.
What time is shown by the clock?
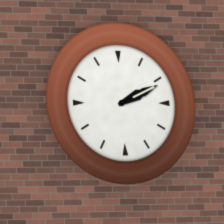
2:11
